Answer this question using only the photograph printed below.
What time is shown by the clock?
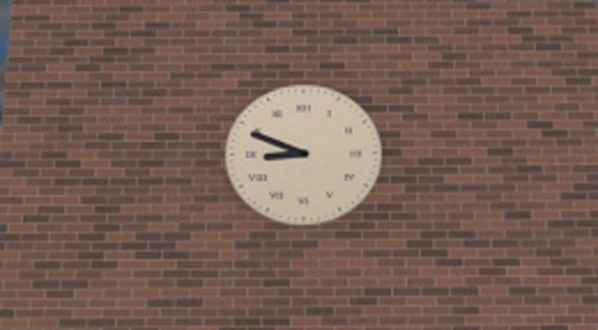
8:49
